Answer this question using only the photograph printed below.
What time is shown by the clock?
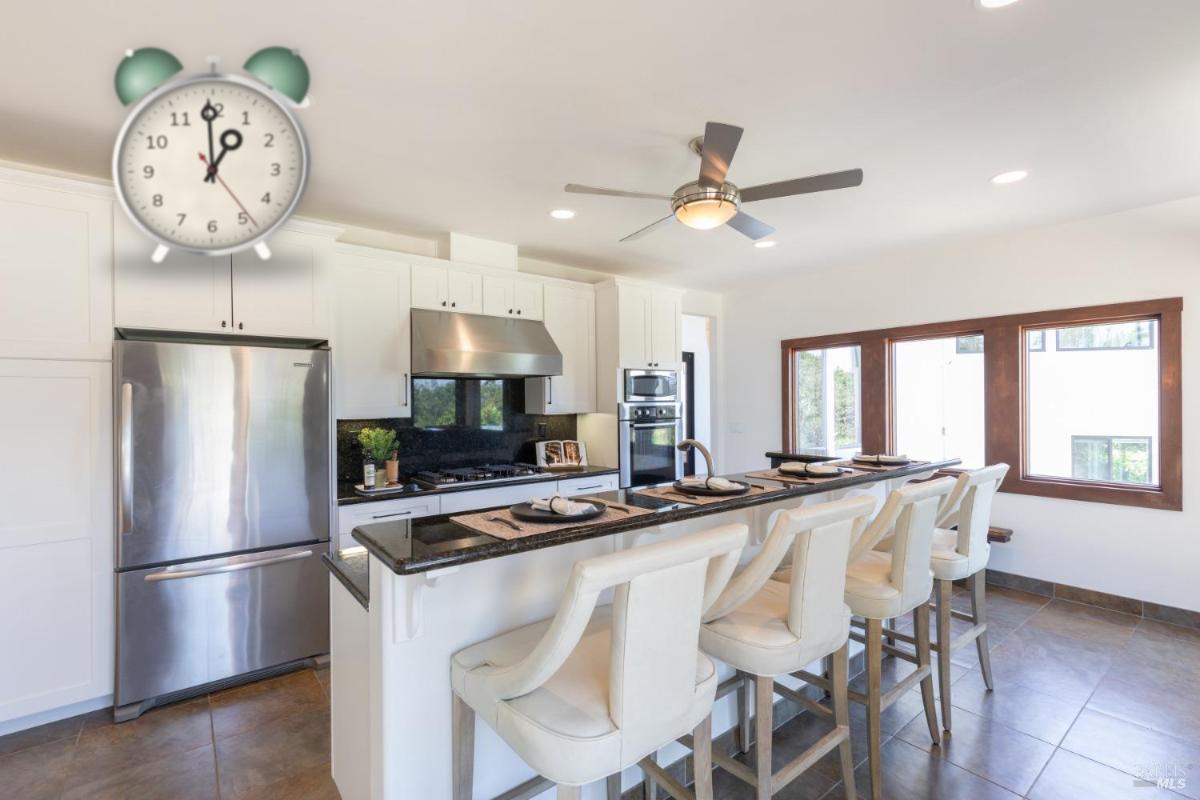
12:59:24
